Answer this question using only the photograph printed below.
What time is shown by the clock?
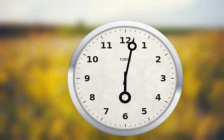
6:02
